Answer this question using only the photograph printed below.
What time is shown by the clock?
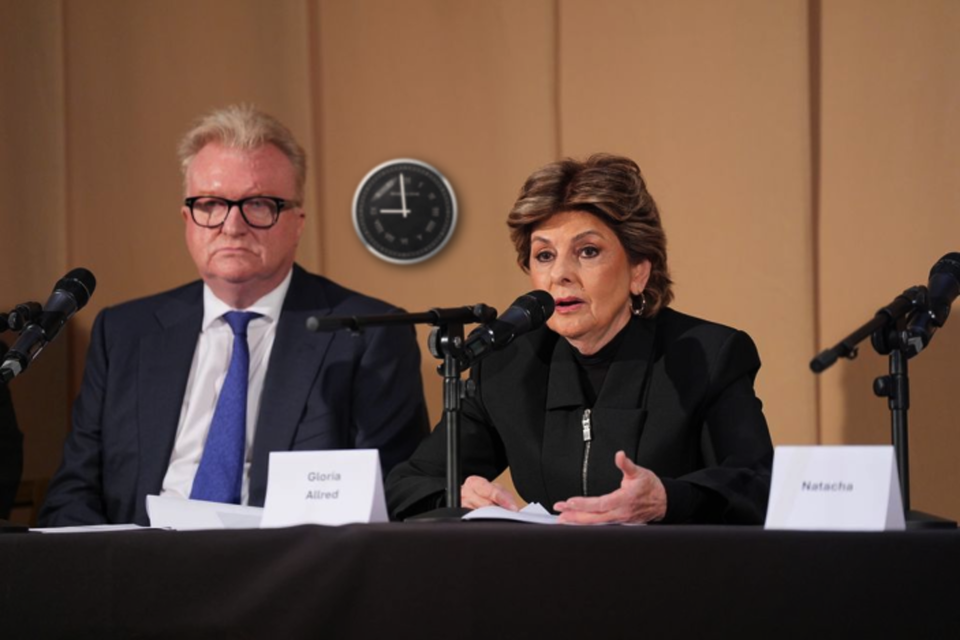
8:59
